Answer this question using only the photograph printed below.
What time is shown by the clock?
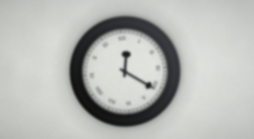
12:21
